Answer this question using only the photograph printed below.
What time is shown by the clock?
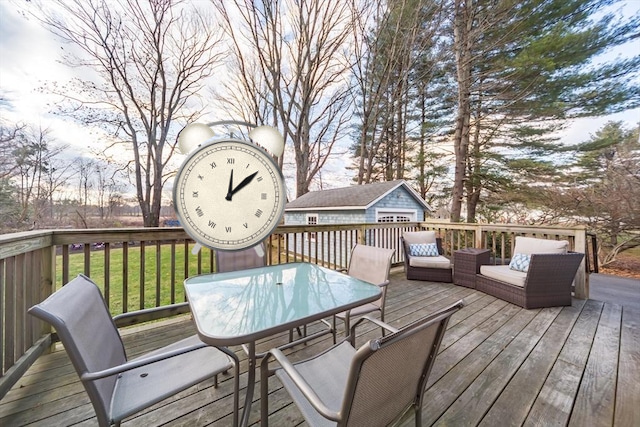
12:08
